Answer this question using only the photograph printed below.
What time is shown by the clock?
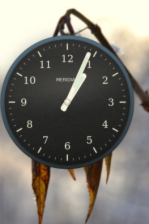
1:04
